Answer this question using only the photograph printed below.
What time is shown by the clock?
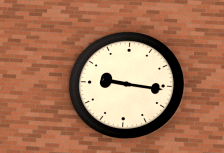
9:16
